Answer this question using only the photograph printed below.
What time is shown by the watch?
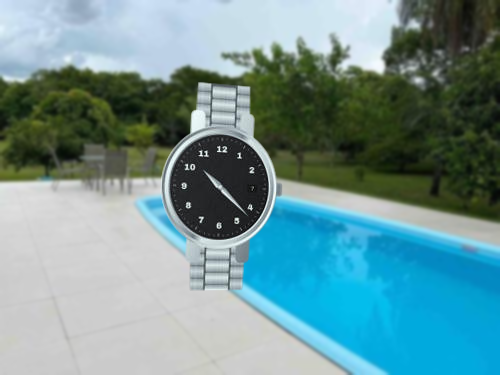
10:22
